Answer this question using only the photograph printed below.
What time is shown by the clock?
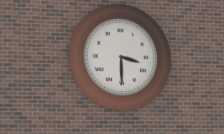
3:30
